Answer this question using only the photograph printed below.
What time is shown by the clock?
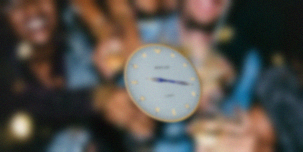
9:17
